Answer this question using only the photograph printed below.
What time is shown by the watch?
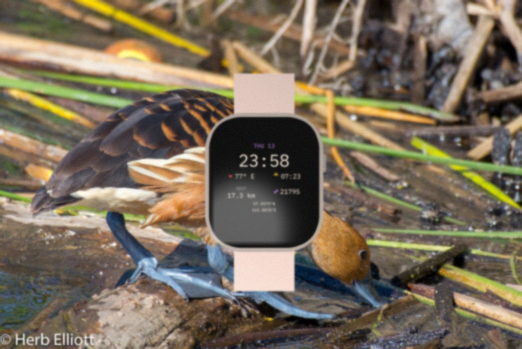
23:58
